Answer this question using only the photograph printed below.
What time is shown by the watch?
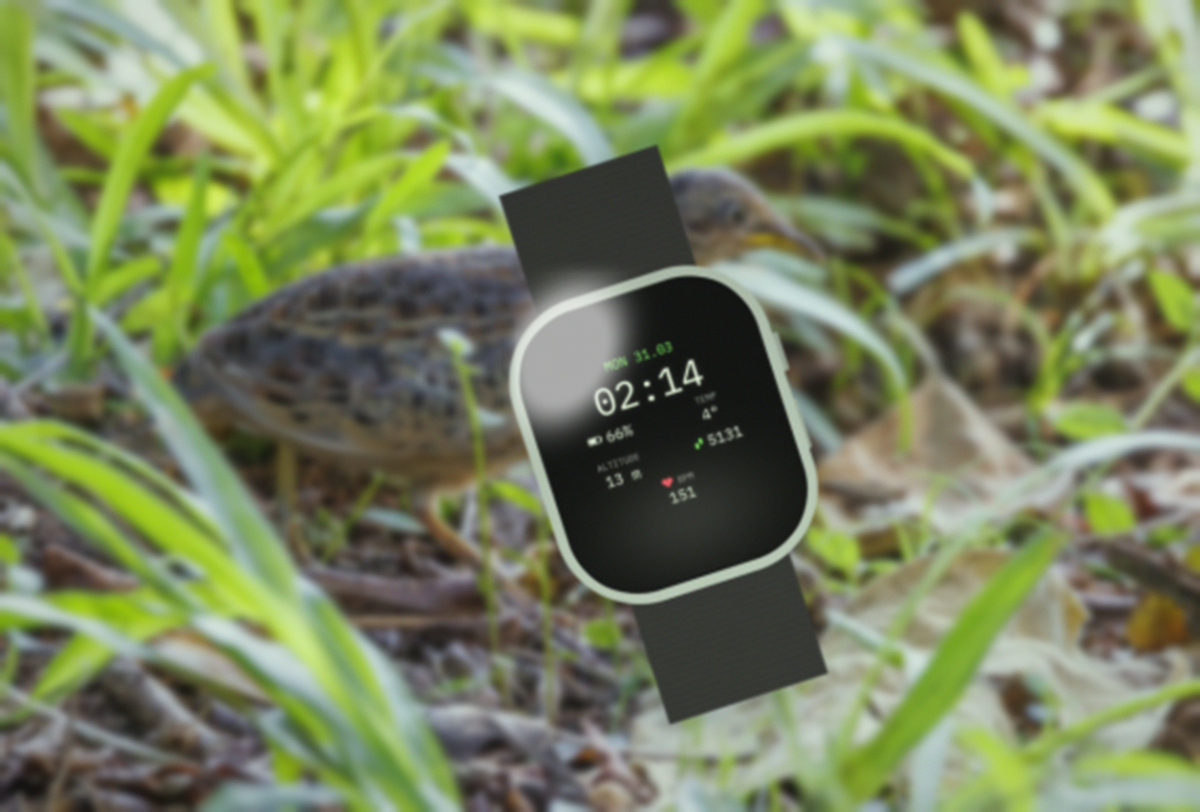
2:14
